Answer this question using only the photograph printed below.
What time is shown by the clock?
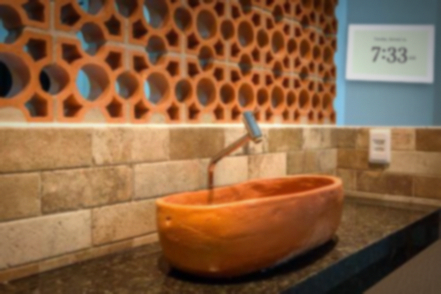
7:33
